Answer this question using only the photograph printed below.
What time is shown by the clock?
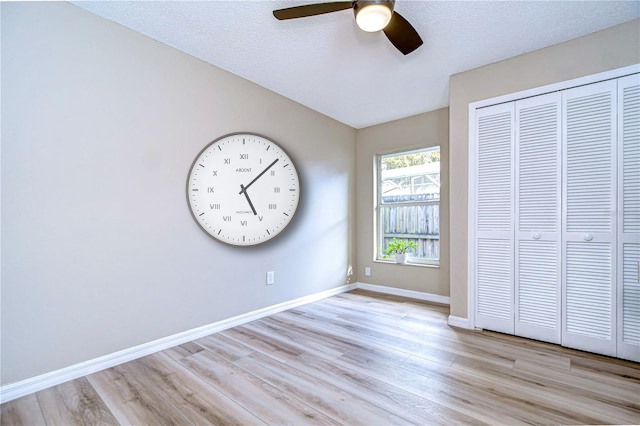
5:08
